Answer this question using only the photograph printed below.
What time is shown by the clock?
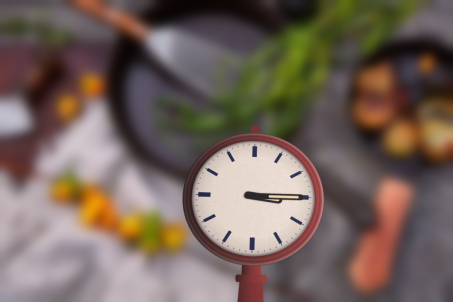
3:15
